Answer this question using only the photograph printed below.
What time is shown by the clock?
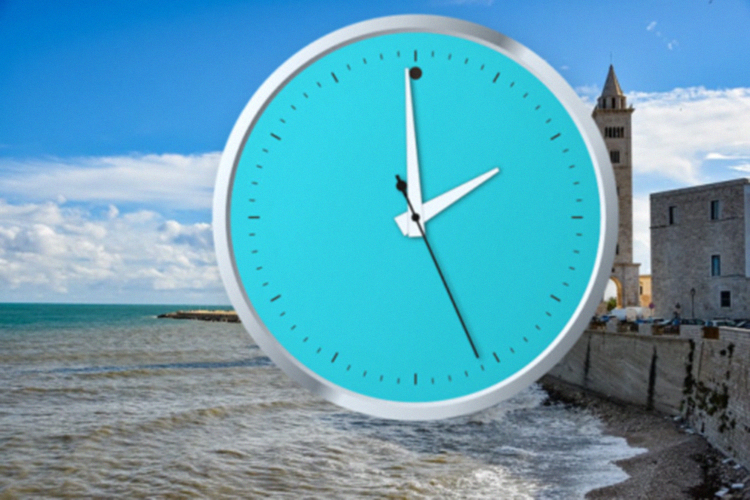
1:59:26
